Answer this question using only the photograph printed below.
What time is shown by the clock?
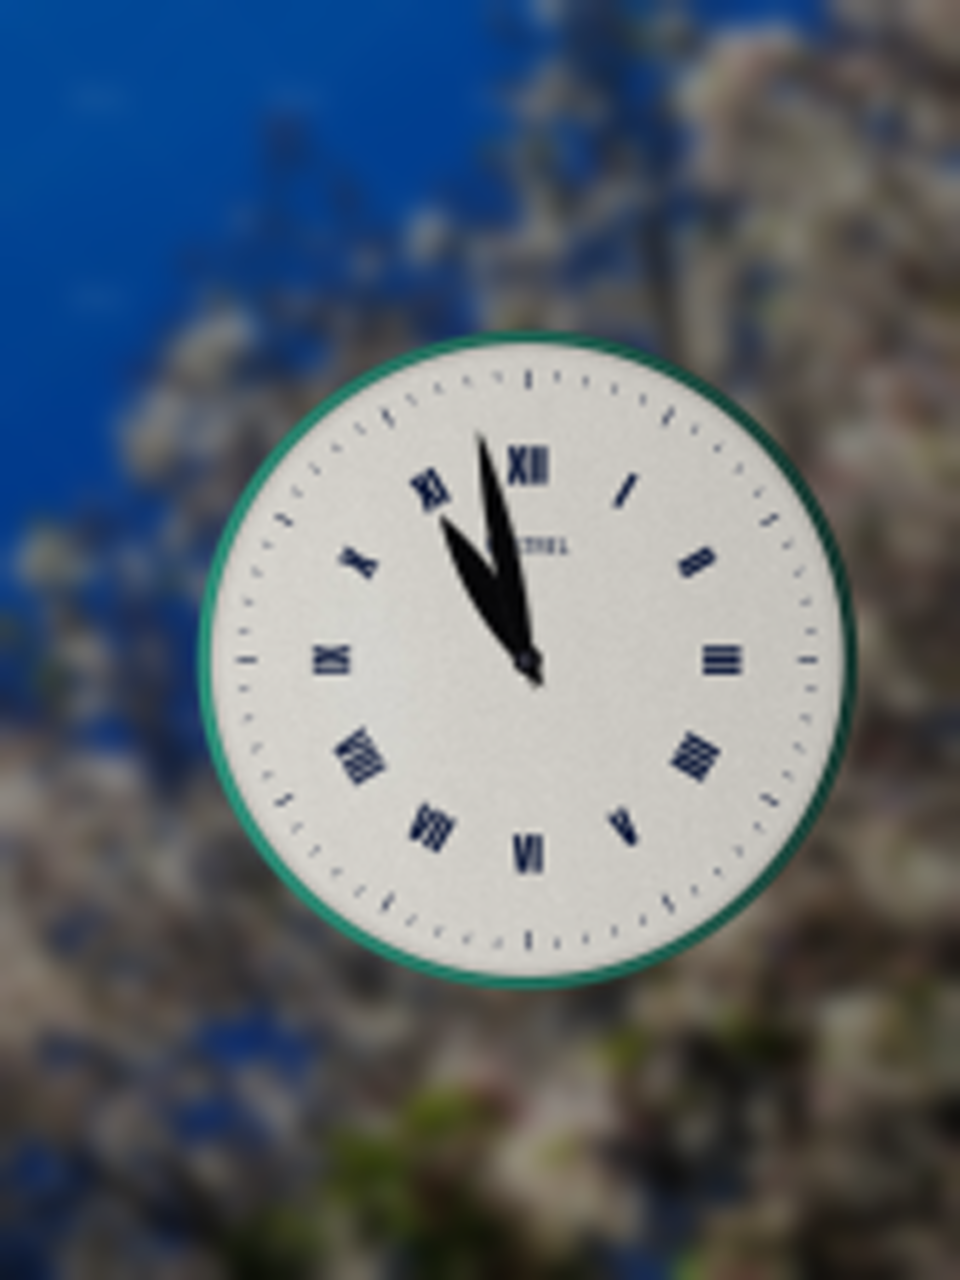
10:58
